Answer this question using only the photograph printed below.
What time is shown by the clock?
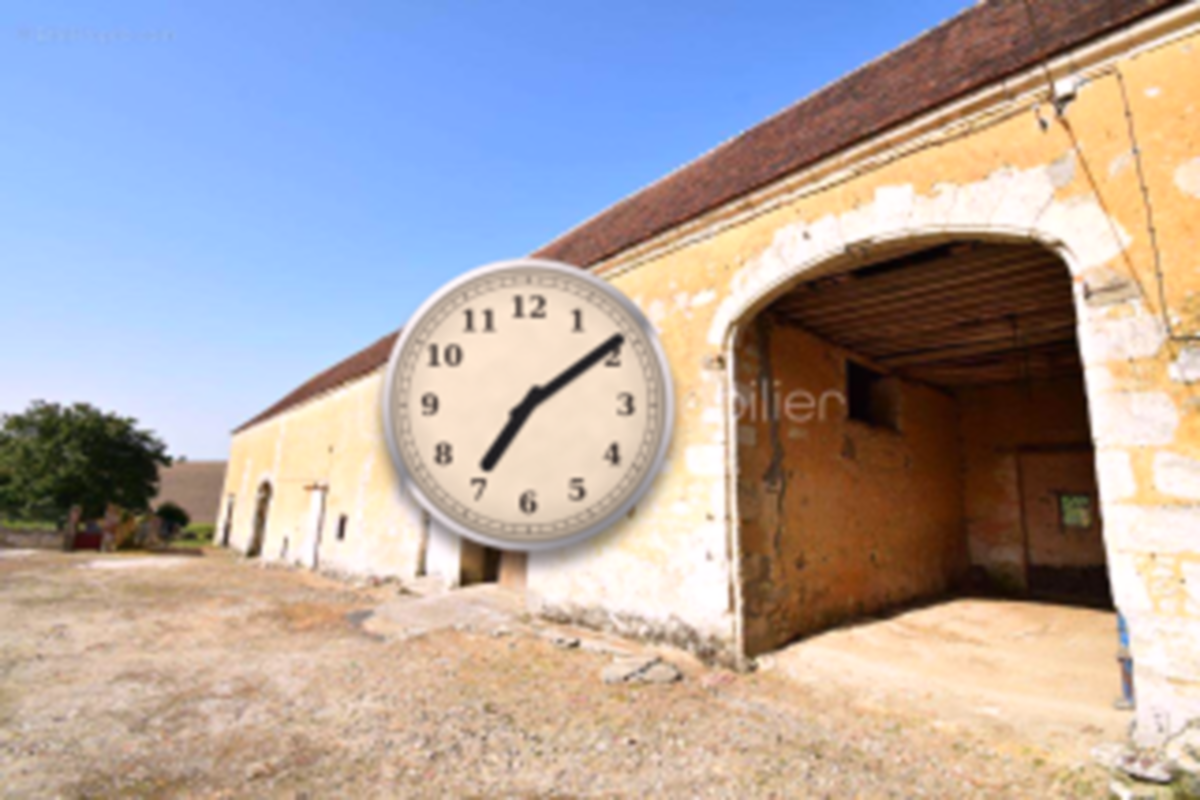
7:09
